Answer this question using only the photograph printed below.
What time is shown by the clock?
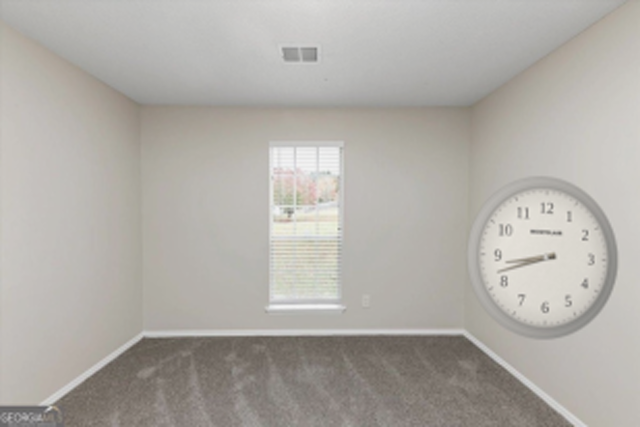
8:42
